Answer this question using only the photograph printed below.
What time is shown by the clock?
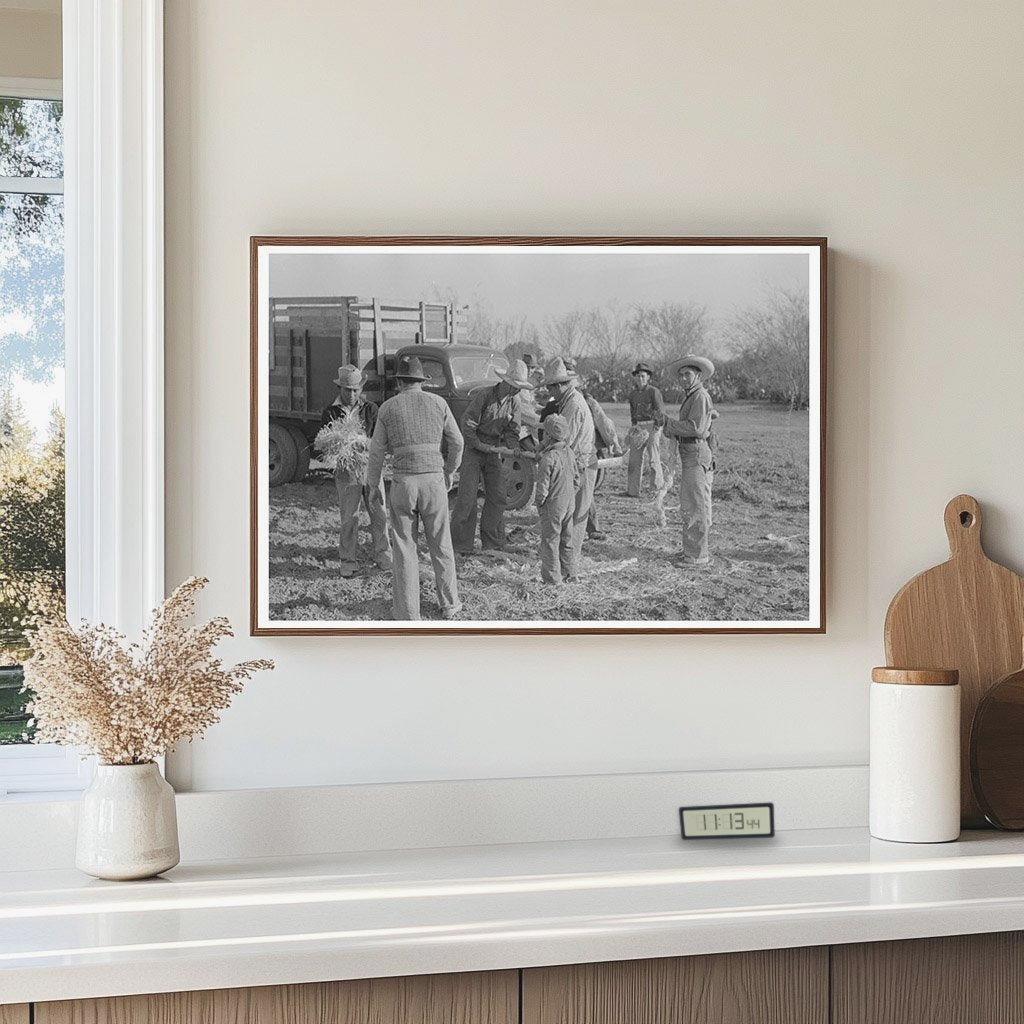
11:13
